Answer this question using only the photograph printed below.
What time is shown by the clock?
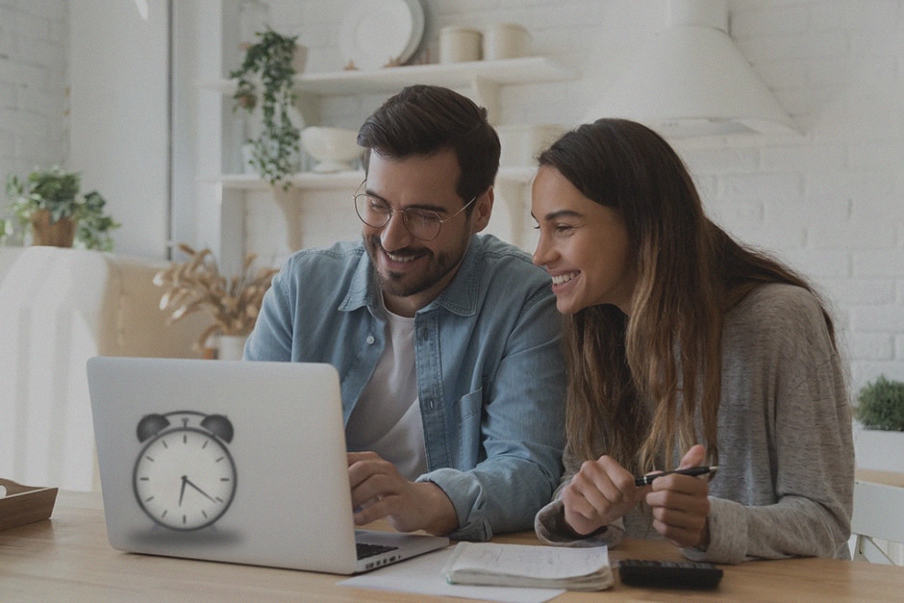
6:21
